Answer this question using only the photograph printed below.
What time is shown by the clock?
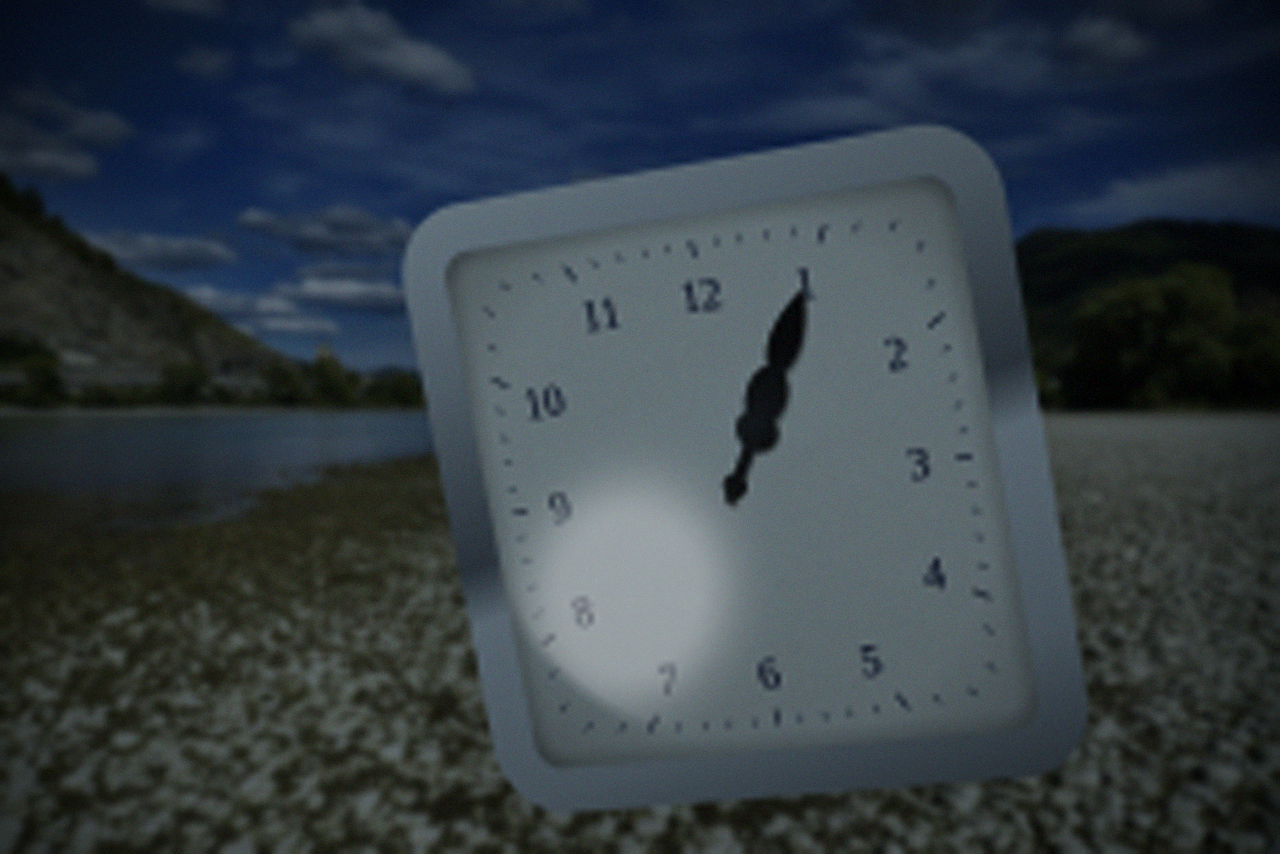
1:05
